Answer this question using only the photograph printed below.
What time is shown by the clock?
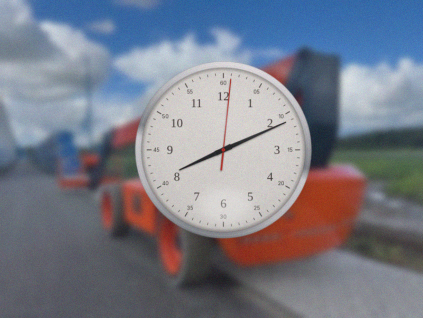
8:11:01
